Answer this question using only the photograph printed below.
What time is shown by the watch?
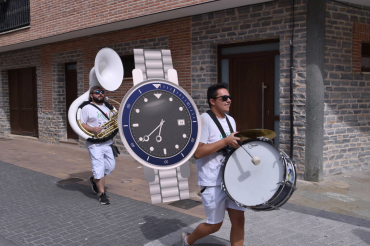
6:39
